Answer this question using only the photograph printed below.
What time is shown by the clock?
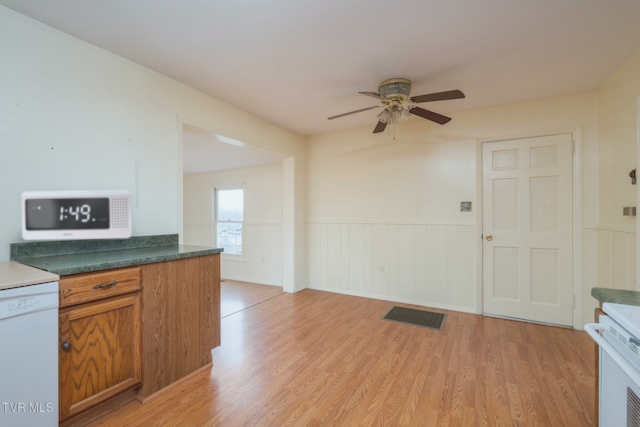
1:49
